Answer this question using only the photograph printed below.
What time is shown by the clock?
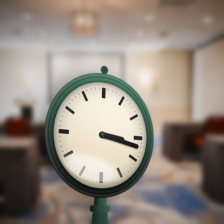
3:17
